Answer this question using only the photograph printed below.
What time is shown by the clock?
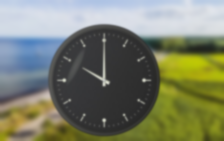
10:00
